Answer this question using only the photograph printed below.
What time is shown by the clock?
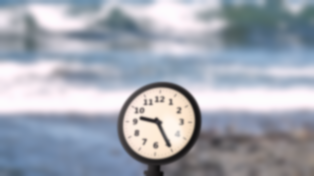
9:25
